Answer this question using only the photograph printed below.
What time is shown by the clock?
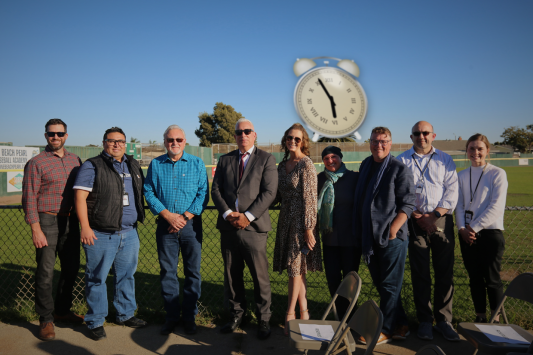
5:56
